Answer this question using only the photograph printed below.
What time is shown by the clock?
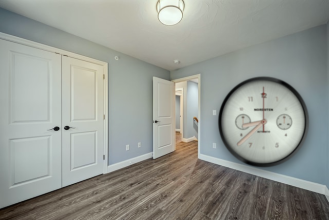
8:38
